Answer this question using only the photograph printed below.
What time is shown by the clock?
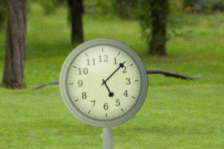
5:08
